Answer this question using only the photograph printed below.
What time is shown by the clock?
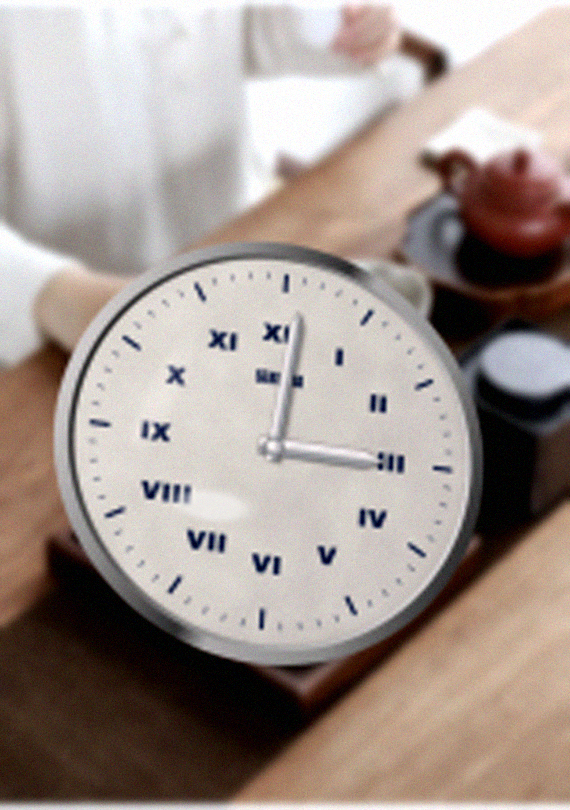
3:01
